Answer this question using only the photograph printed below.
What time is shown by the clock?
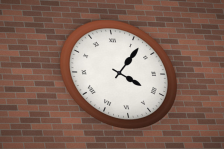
4:07
